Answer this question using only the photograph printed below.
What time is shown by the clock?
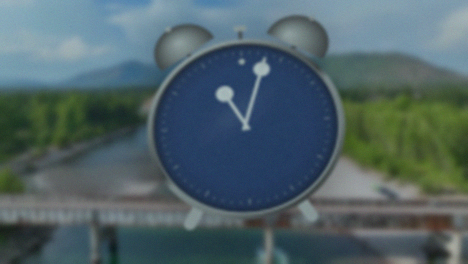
11:03
